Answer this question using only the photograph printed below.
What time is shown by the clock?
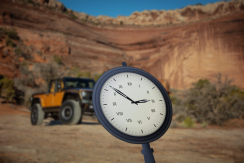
2:52
